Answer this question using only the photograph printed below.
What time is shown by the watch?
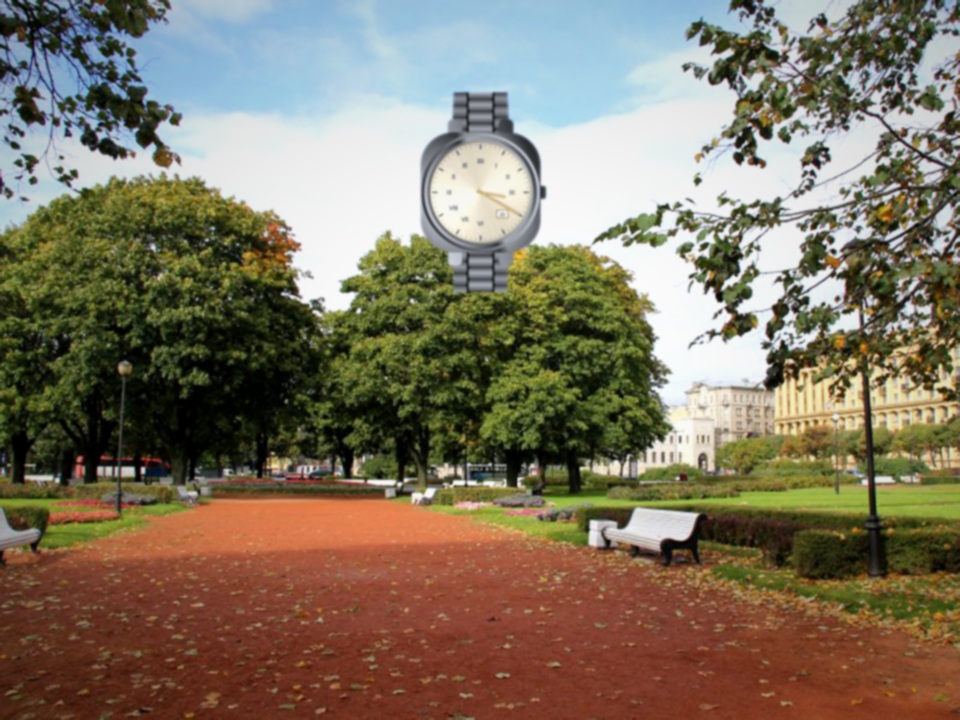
3:20
